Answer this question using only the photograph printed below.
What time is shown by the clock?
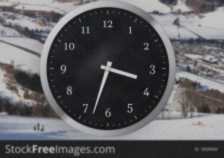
3:33
